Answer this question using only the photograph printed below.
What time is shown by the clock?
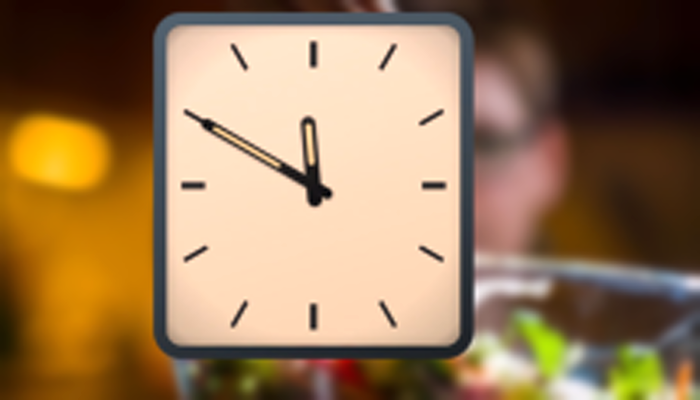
11:50
